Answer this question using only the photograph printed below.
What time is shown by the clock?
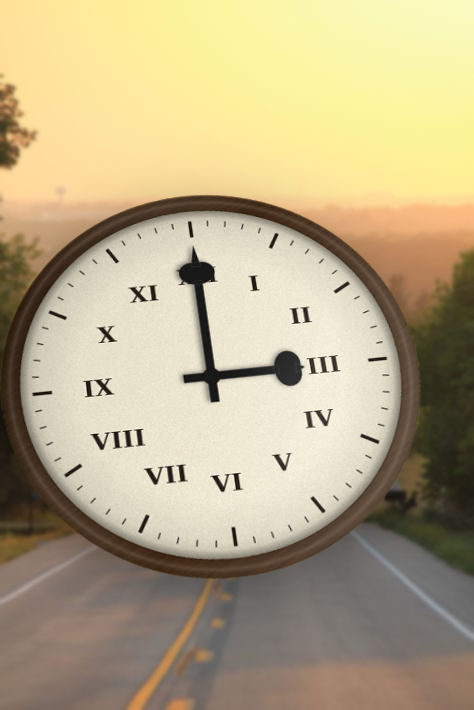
3:00
